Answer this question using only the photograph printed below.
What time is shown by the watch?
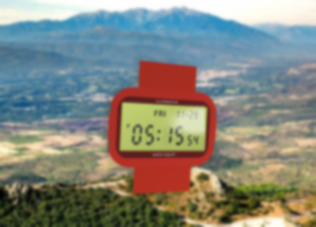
5:15
